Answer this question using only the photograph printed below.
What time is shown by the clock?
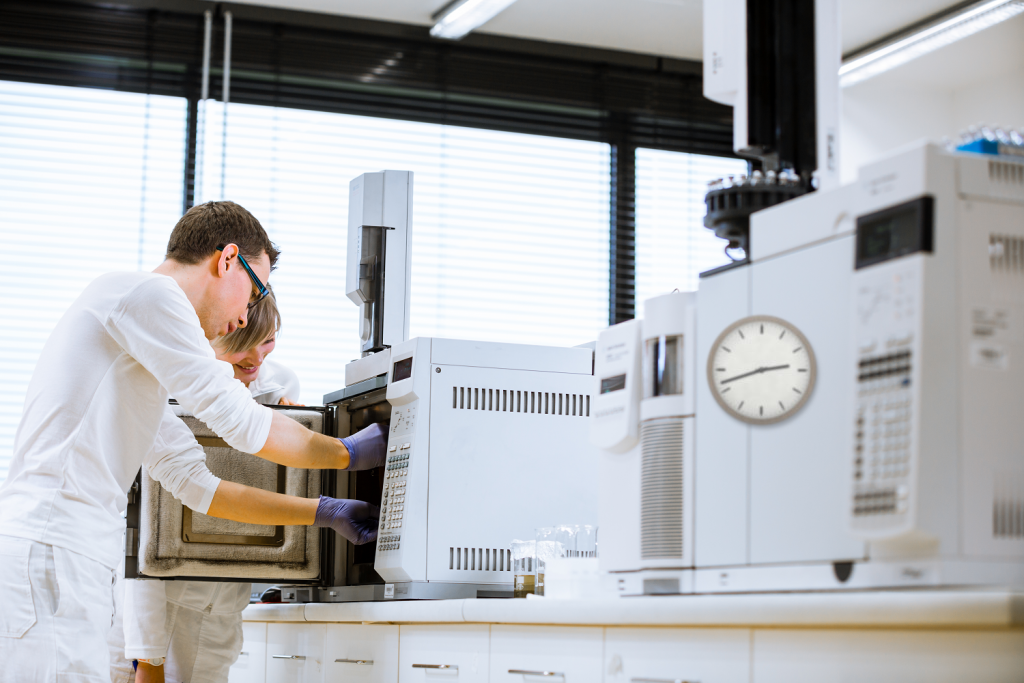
2:42
